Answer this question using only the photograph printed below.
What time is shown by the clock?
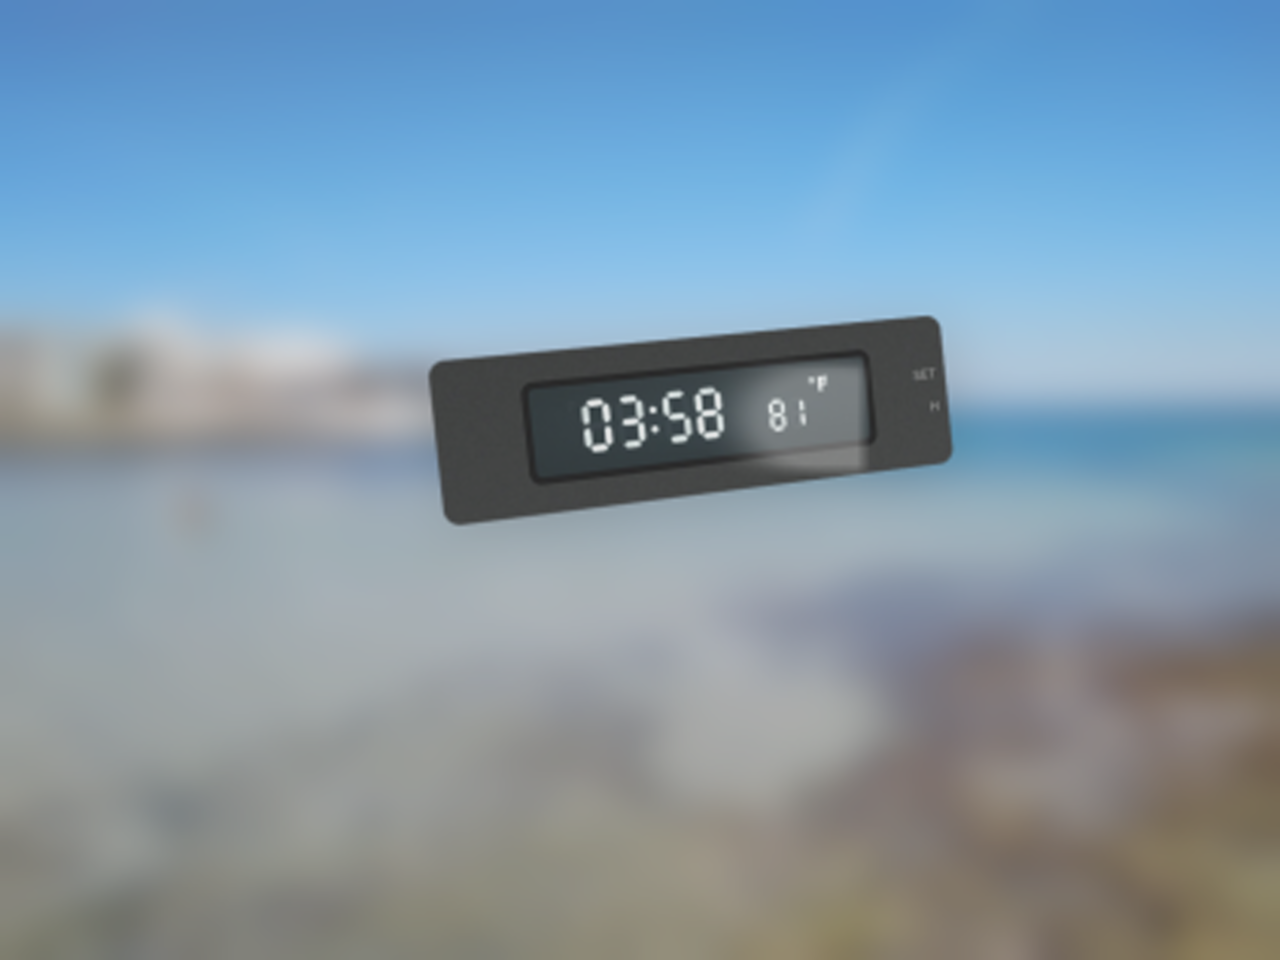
3:58
